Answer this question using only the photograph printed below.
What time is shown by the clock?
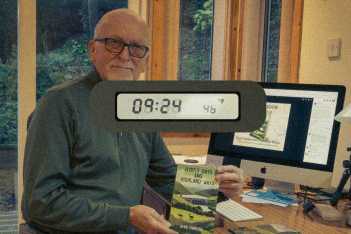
9:24
